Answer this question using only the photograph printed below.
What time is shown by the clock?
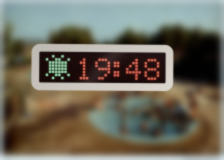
19:48
